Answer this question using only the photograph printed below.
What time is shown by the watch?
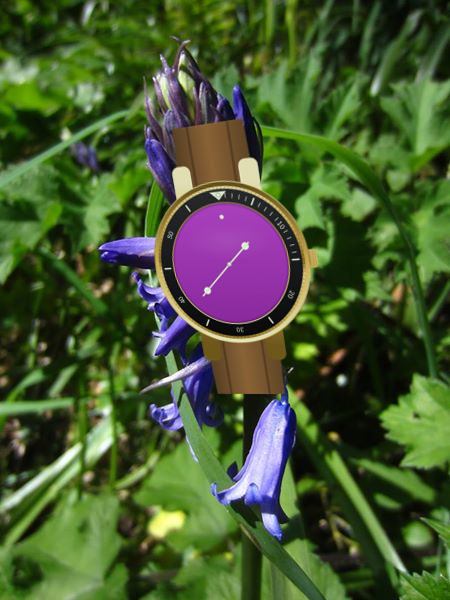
1:38
